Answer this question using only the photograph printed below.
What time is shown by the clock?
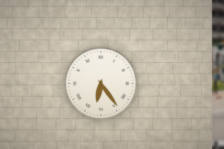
6:24
